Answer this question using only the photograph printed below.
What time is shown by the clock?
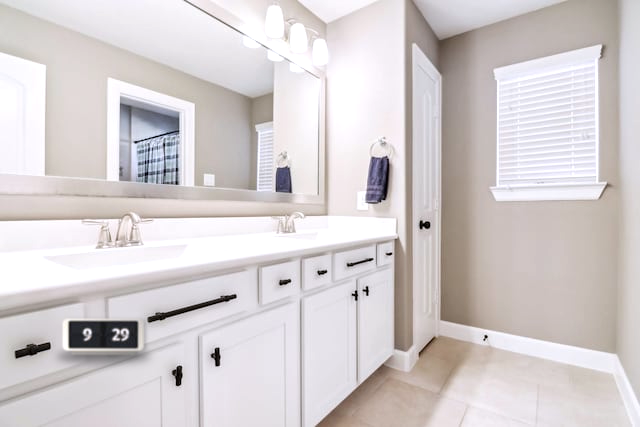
9:29
